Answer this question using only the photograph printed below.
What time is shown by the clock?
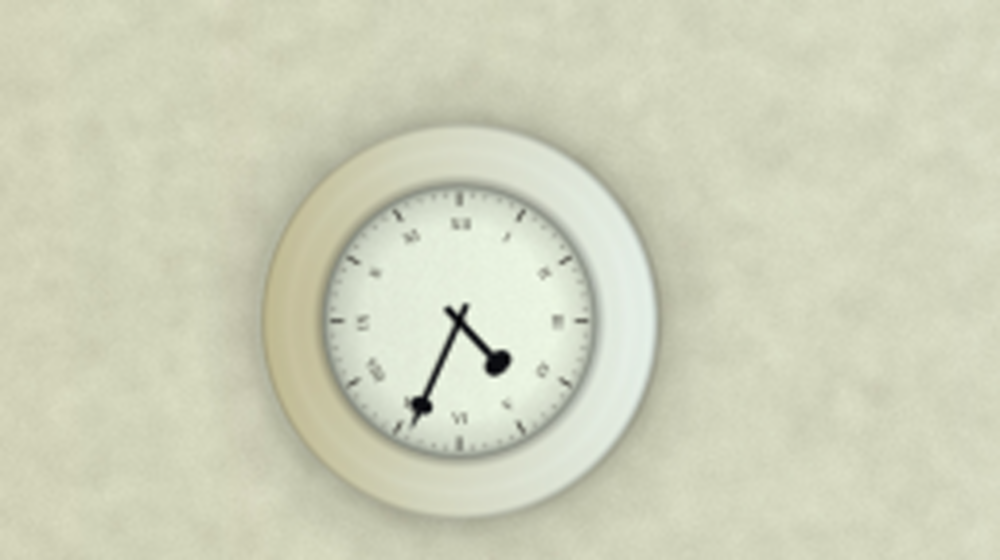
4:34
